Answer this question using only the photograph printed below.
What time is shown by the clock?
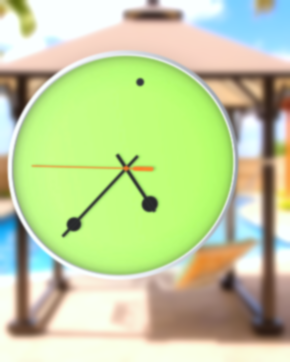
4:35:44
